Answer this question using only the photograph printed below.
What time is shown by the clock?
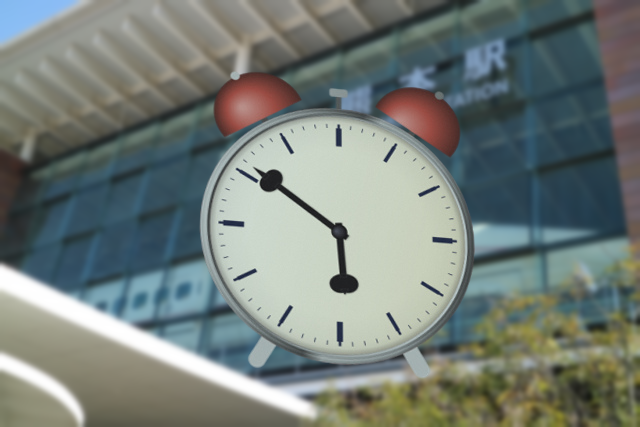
5:51
